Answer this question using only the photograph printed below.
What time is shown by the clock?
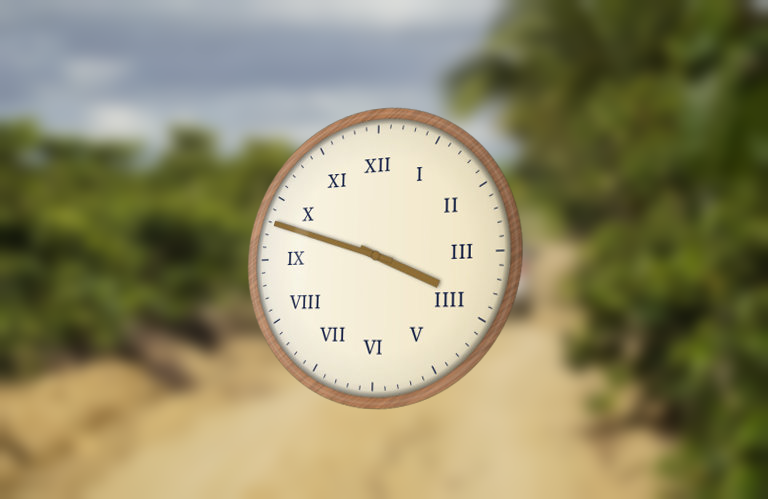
3:48
